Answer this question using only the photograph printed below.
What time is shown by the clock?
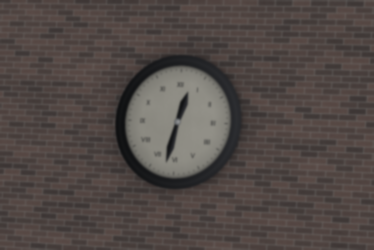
12:32
